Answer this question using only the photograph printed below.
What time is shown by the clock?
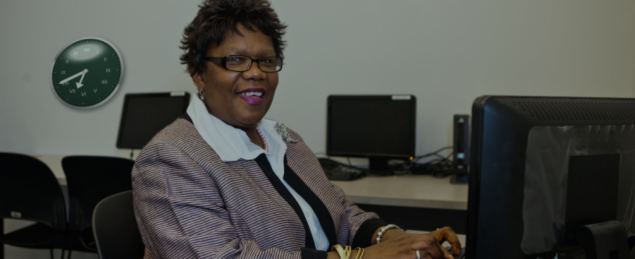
6:41
